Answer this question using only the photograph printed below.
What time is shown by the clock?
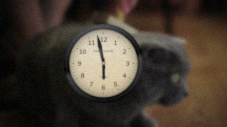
5:58
